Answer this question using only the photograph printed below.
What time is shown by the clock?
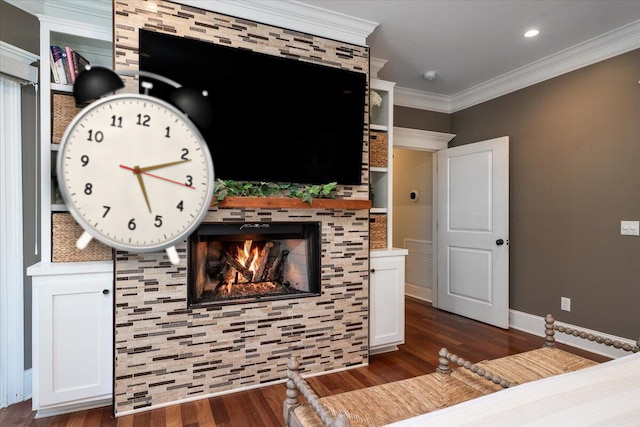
5:11:16
